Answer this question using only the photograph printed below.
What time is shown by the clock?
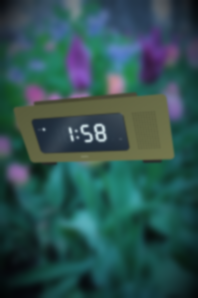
1:58
